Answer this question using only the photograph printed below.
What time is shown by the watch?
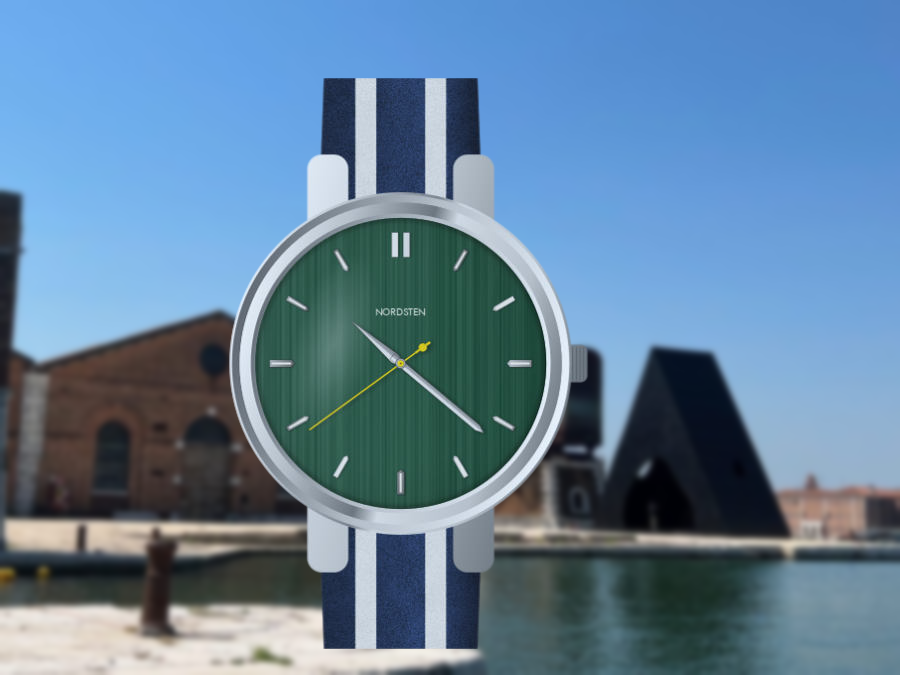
10:21:39
